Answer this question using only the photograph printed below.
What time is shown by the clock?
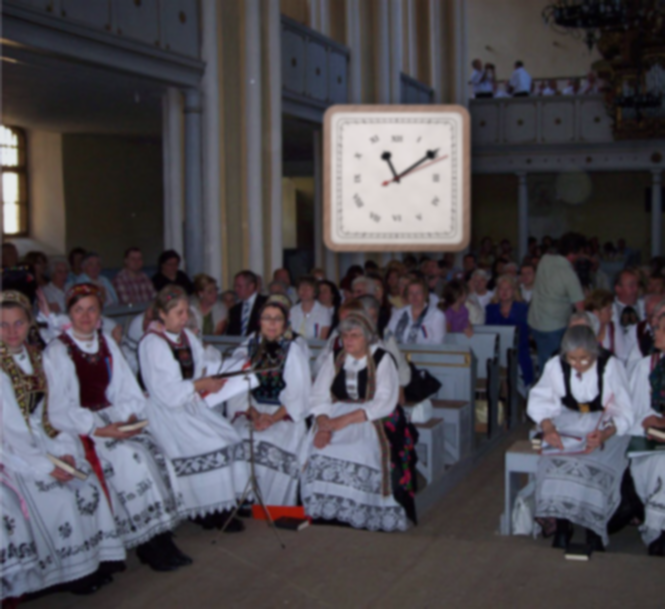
11:09:11
